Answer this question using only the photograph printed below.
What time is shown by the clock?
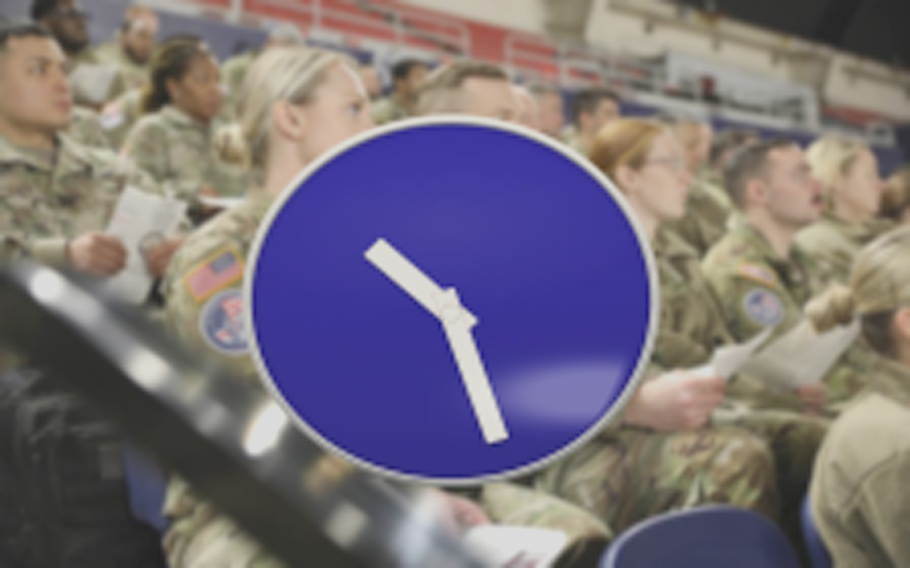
10:27
